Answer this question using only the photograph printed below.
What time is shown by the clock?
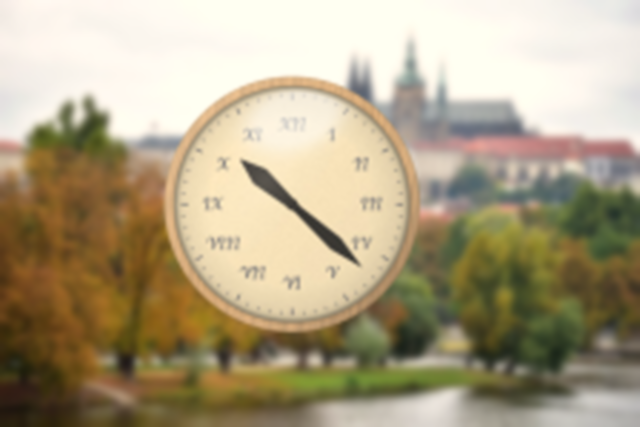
10:22
